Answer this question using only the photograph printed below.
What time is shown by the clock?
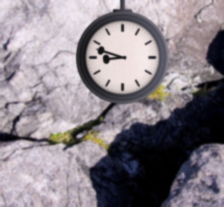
8:48
